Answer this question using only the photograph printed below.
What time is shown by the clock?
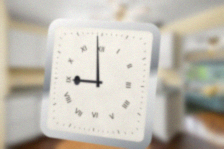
8:59
